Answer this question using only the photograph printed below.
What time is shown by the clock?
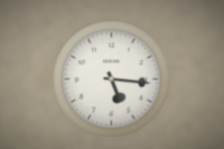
5:16
